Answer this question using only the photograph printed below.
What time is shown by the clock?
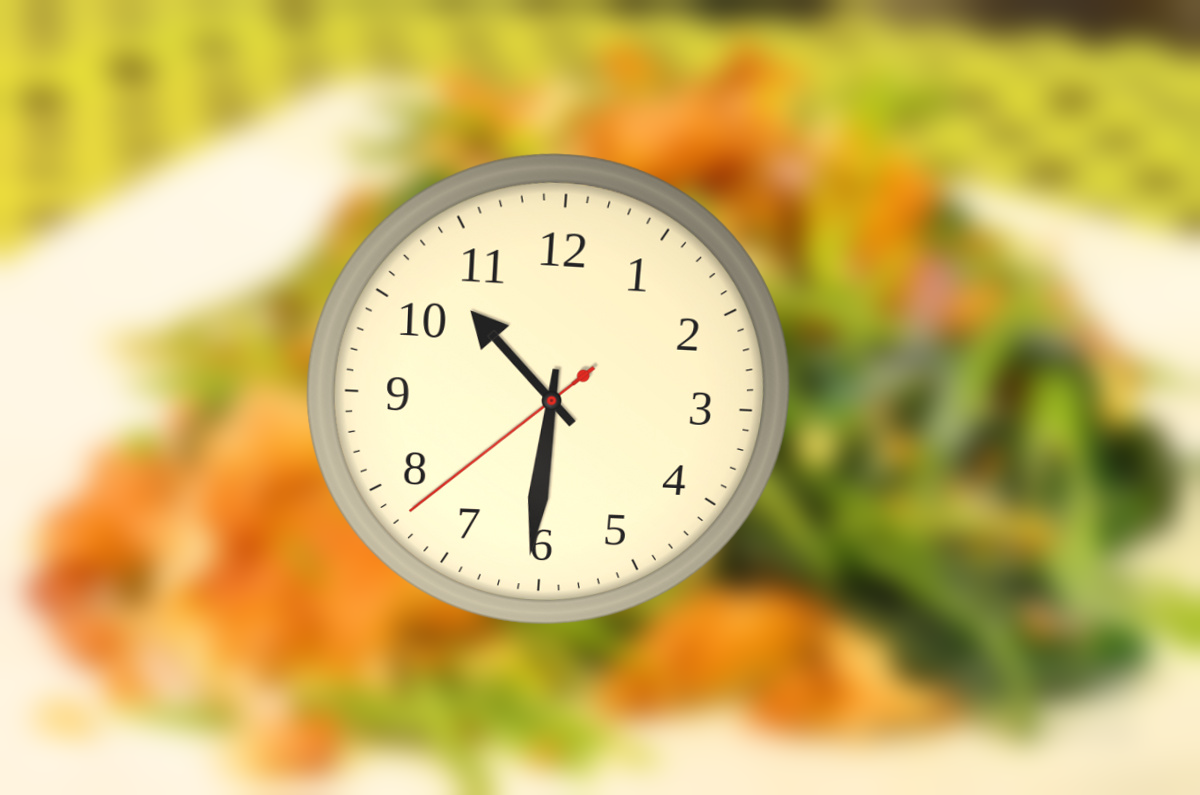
10:30:38
